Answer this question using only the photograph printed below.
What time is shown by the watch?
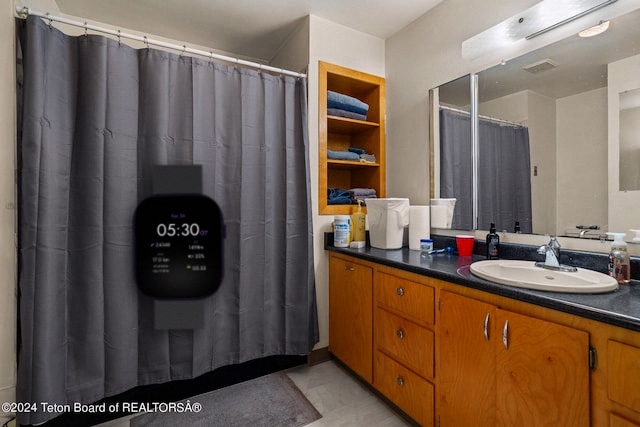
5:30
